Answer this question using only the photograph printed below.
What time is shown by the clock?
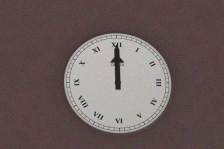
12:00
